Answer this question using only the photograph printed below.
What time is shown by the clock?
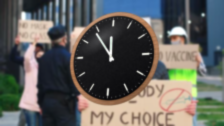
11:54
